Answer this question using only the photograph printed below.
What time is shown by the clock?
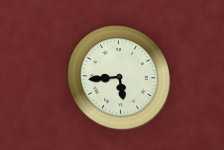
5:44
